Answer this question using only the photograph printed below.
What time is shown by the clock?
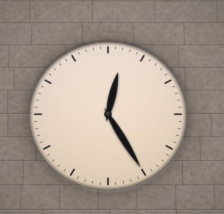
12:25
